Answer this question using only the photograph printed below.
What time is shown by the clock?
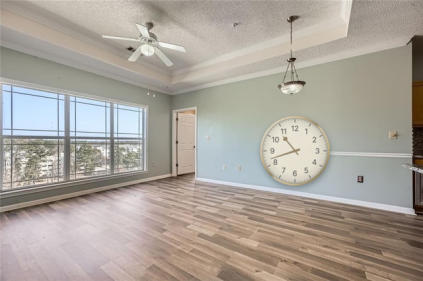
10:42
